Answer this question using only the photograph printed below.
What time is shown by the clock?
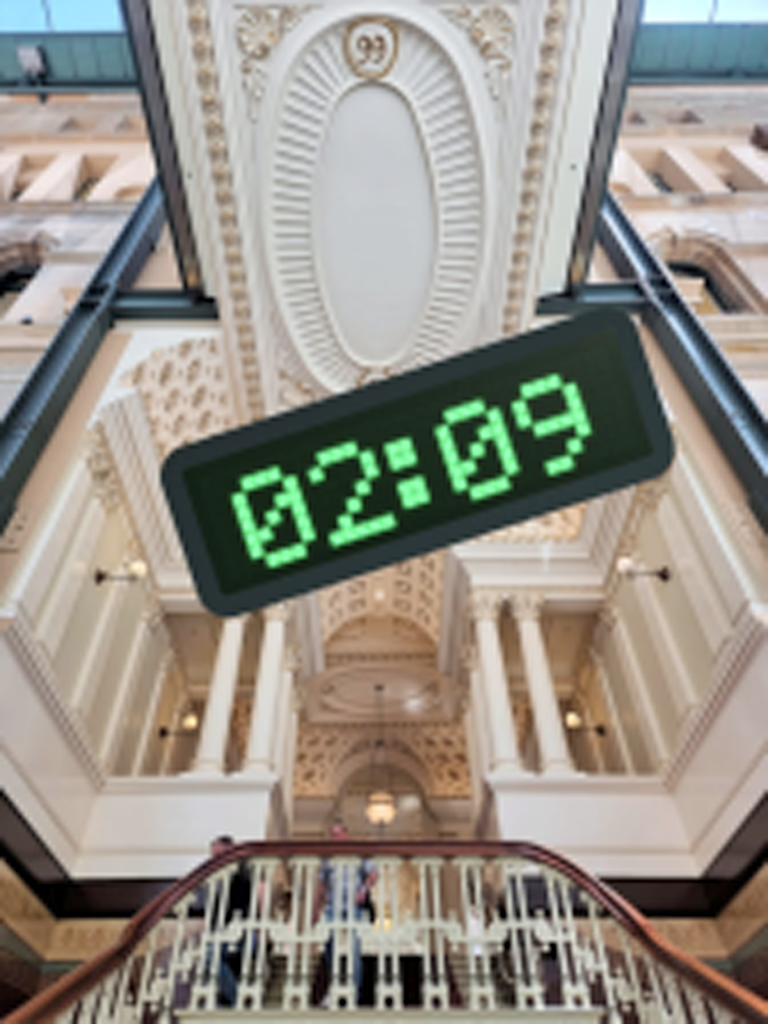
2:09
